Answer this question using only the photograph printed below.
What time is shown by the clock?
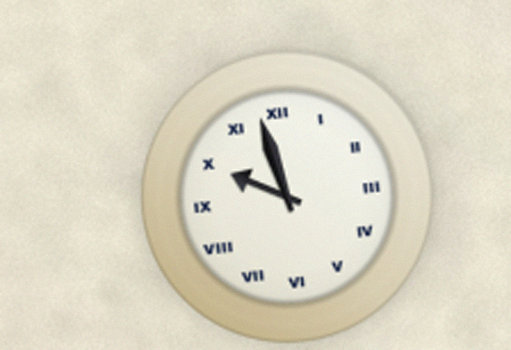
9:58
